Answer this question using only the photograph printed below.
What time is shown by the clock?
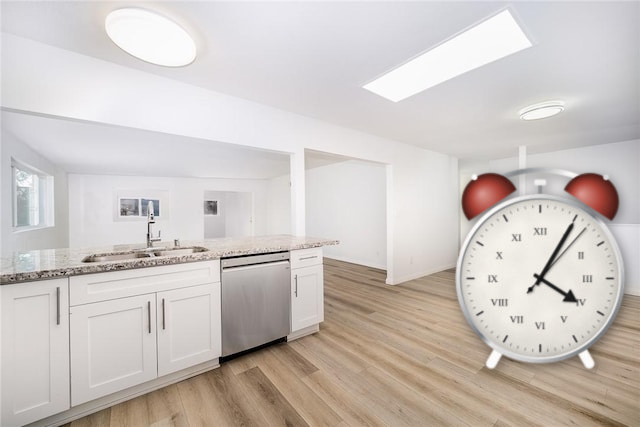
4:05:07
